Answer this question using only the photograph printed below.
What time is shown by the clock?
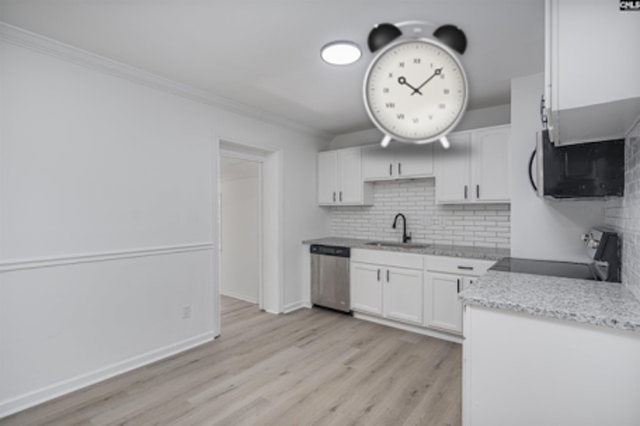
10:08
